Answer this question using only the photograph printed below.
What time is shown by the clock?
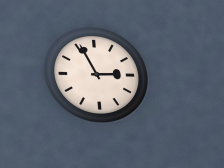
2:56
